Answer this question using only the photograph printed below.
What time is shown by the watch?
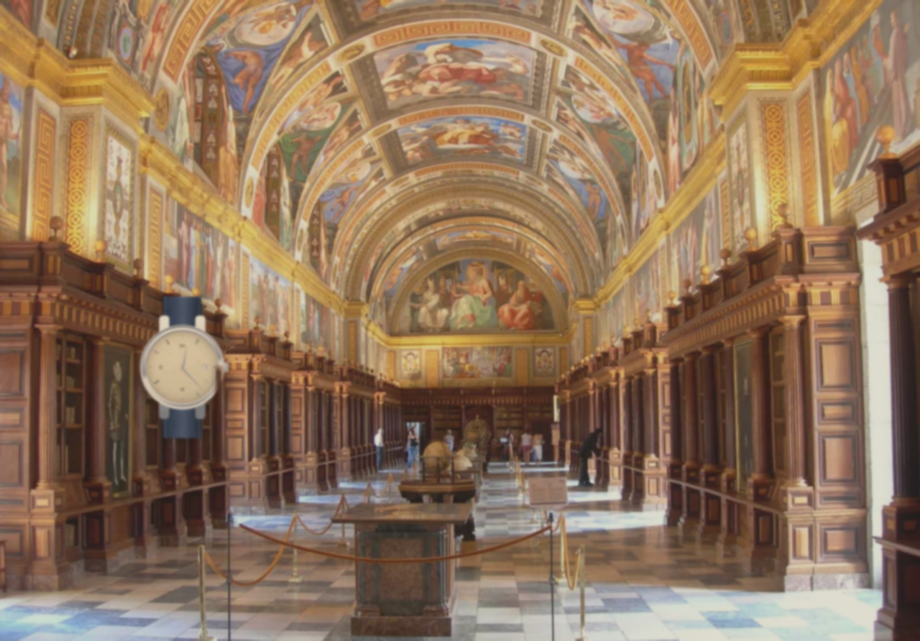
12:23
